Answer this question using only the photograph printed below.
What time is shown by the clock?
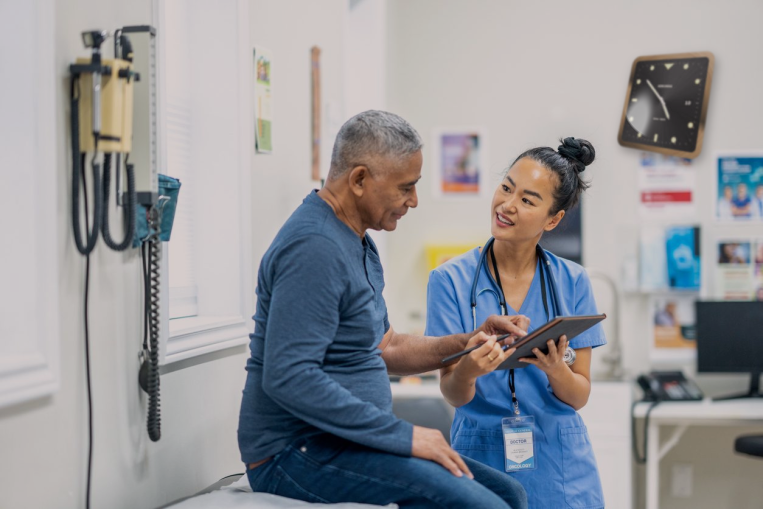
4:52
